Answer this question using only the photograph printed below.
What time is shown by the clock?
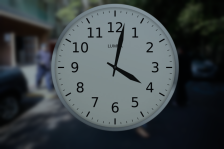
4:02
